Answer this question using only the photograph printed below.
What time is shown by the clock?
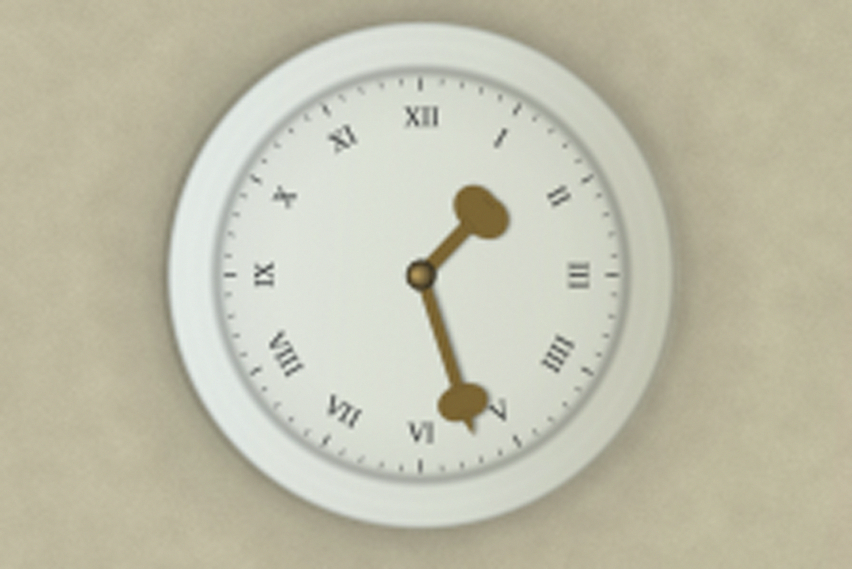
1:27
